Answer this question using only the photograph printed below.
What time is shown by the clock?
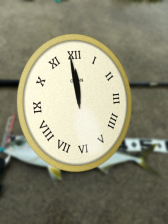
11:59
